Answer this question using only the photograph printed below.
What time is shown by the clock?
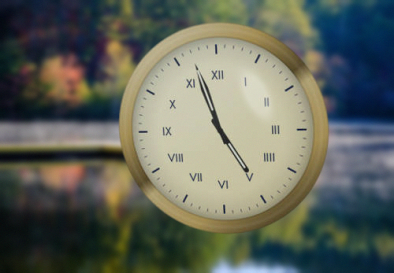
4:57
